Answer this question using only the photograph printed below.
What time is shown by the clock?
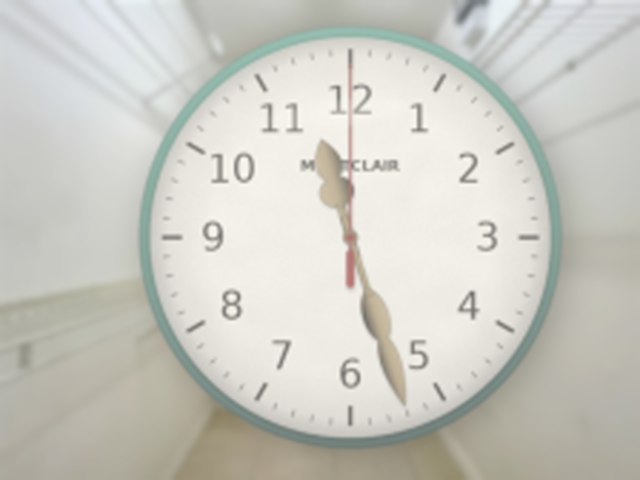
11:27:00
